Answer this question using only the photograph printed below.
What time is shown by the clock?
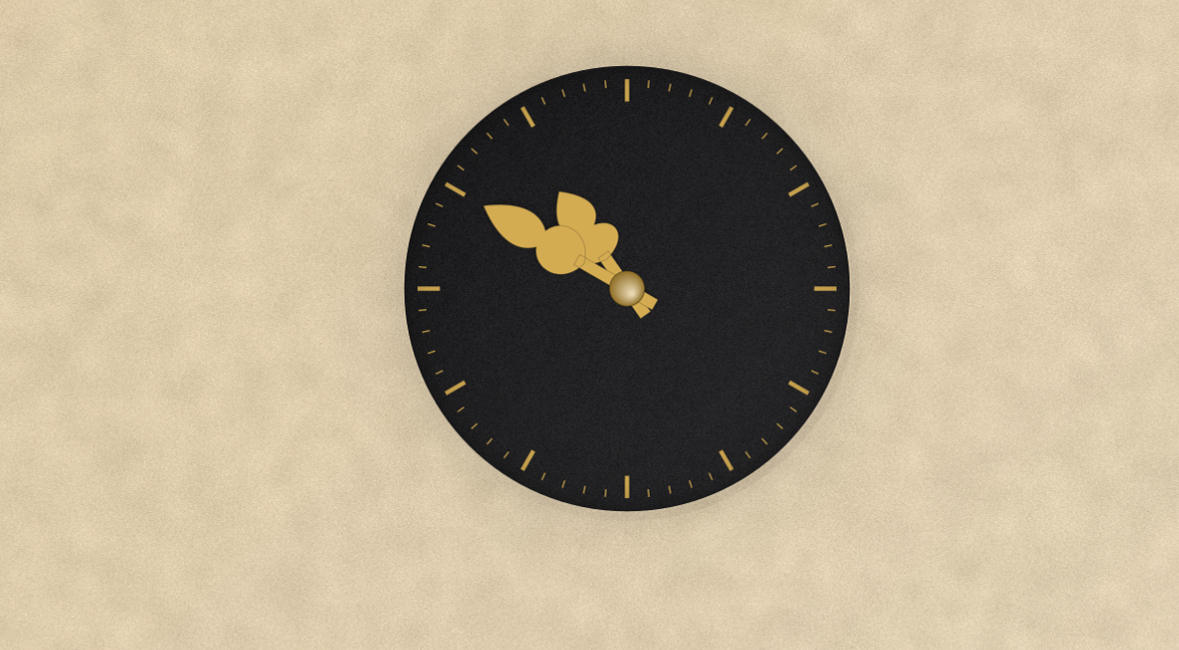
10:50
